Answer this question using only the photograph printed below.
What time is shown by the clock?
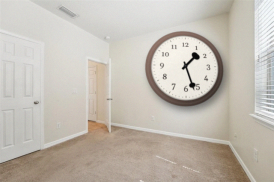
1:27
